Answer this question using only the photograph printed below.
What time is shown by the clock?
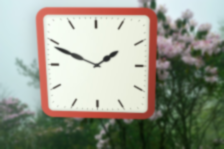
1:49
